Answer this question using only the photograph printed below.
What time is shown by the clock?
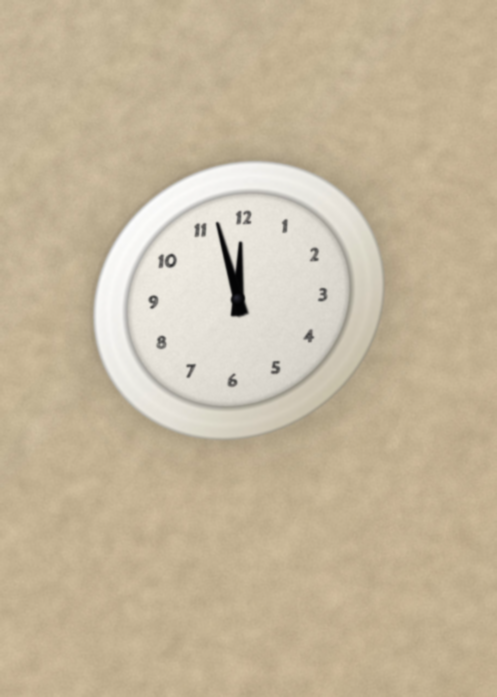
11:57
